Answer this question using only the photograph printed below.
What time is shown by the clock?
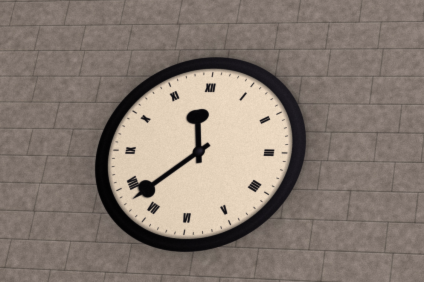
11:38
